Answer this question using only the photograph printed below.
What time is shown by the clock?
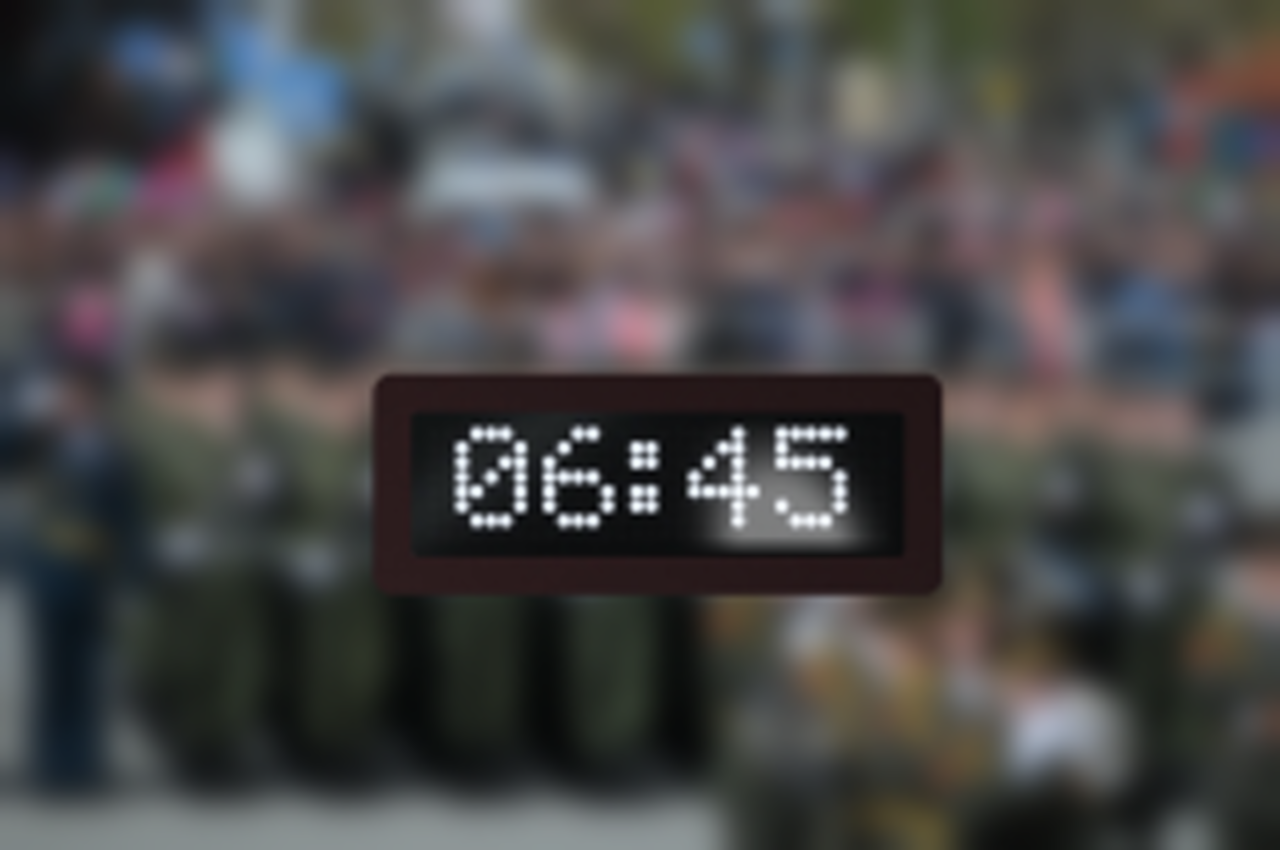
6:45
